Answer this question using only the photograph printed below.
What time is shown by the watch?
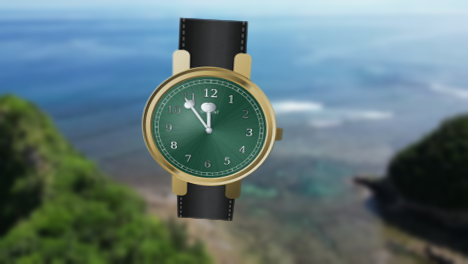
11:54
